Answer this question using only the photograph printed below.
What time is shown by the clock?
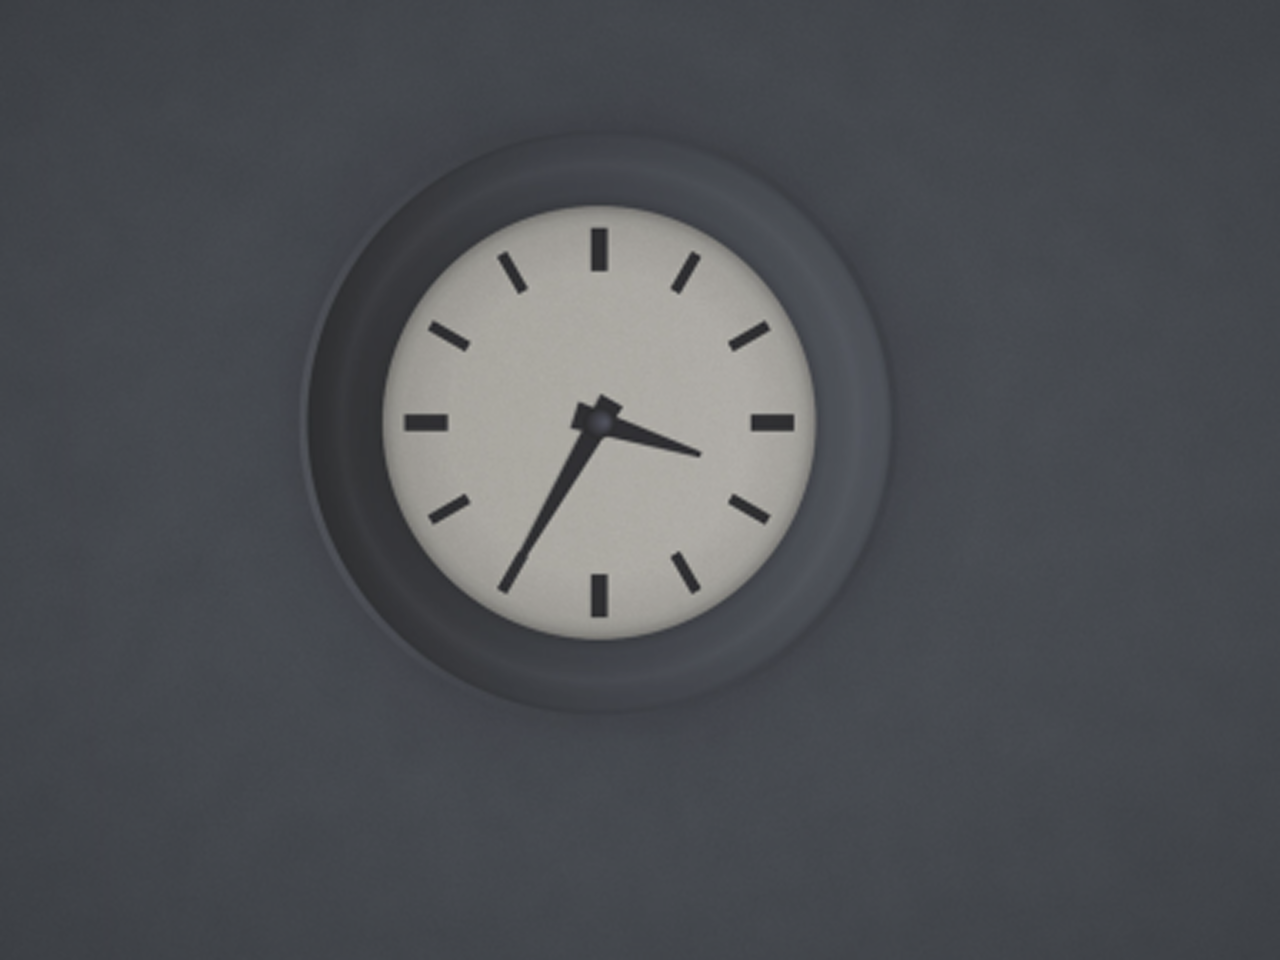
3:35
